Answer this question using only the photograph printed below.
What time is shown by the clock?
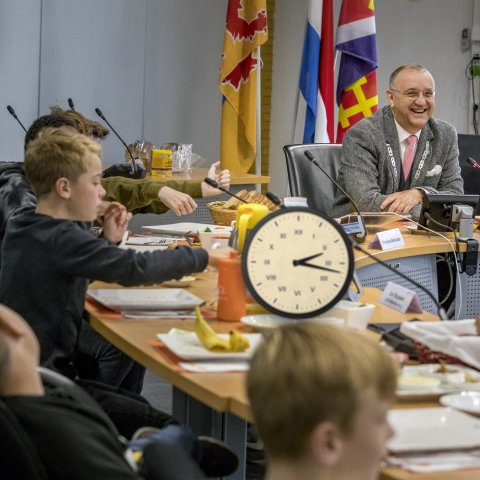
2:17
